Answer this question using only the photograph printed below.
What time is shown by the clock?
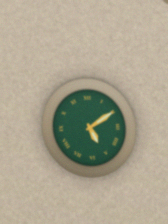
5:10
